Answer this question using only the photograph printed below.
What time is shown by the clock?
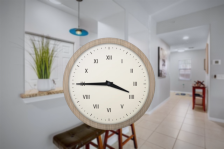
3:45
